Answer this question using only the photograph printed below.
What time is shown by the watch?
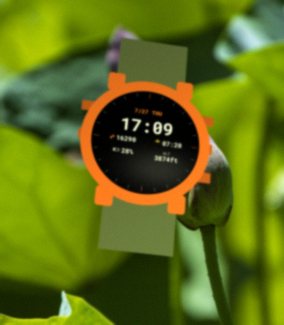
17:09
